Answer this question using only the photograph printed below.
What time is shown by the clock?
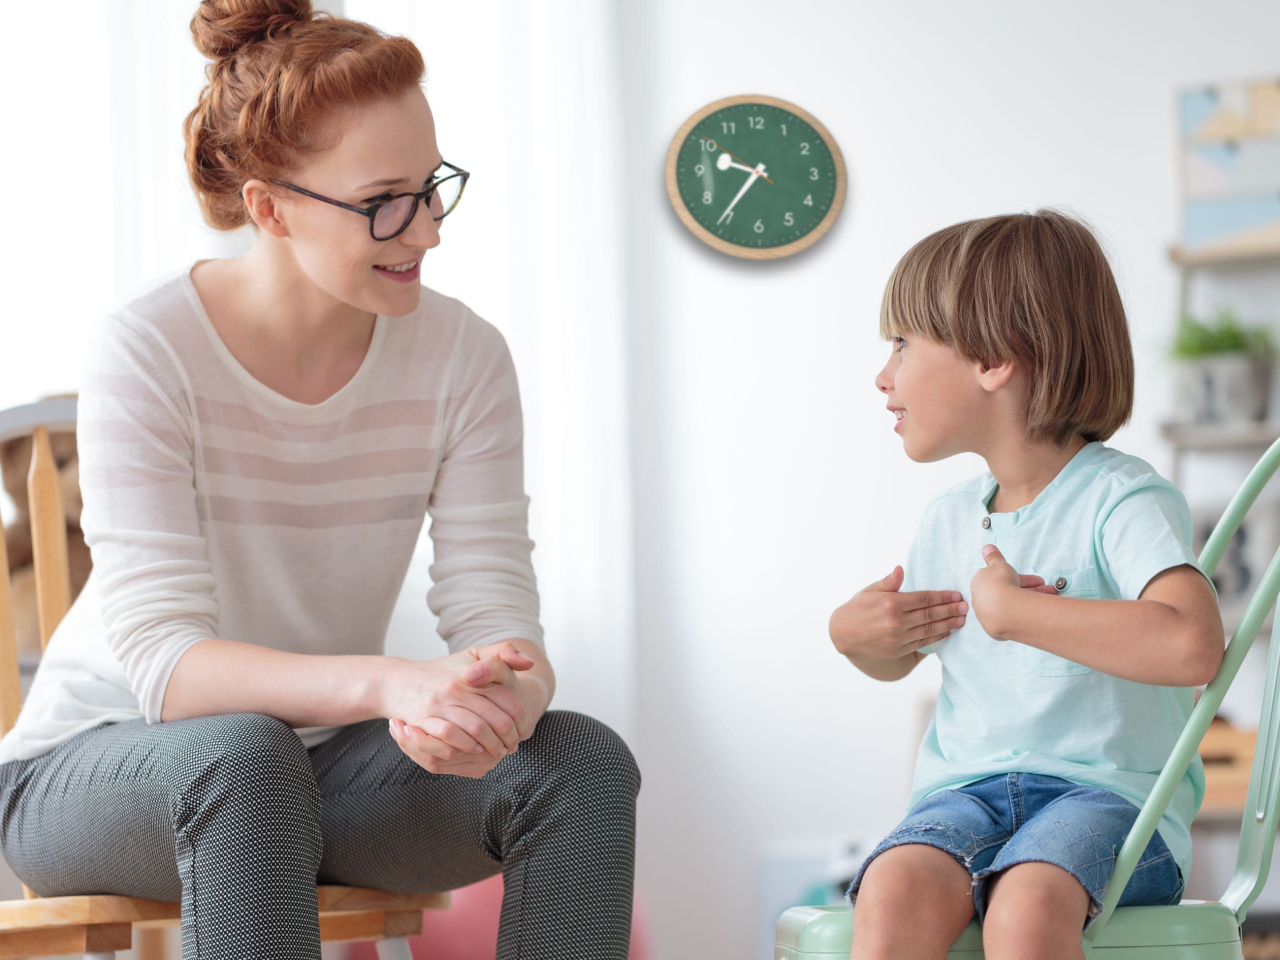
9:35:51
